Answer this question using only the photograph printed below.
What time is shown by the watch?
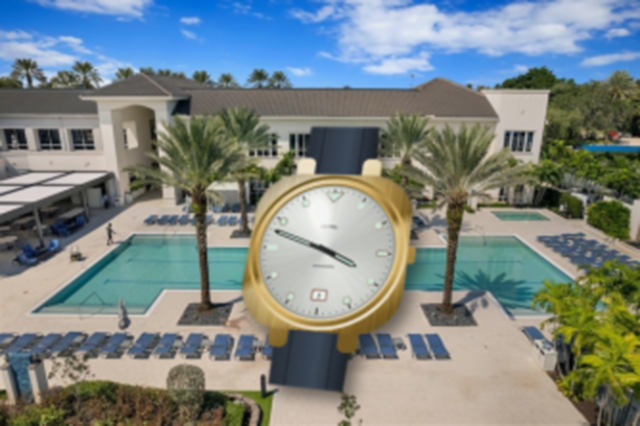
3:48
